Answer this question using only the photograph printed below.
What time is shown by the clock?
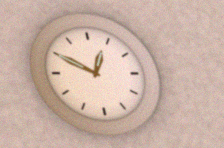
12:50
